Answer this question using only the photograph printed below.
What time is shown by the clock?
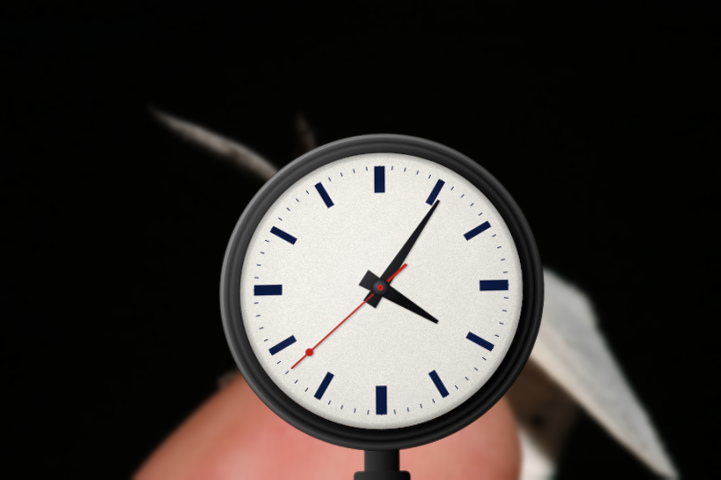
4:05:38
